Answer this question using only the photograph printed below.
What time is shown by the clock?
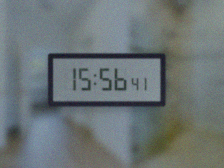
15:56:41
